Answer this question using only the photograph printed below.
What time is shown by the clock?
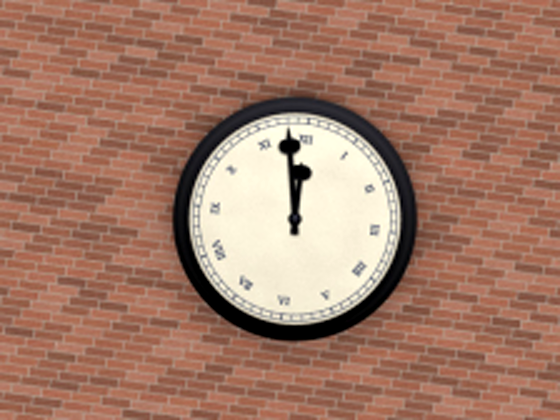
11:58
